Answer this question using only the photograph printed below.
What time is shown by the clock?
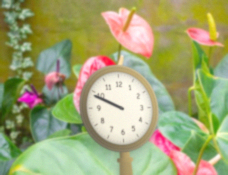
9:49
